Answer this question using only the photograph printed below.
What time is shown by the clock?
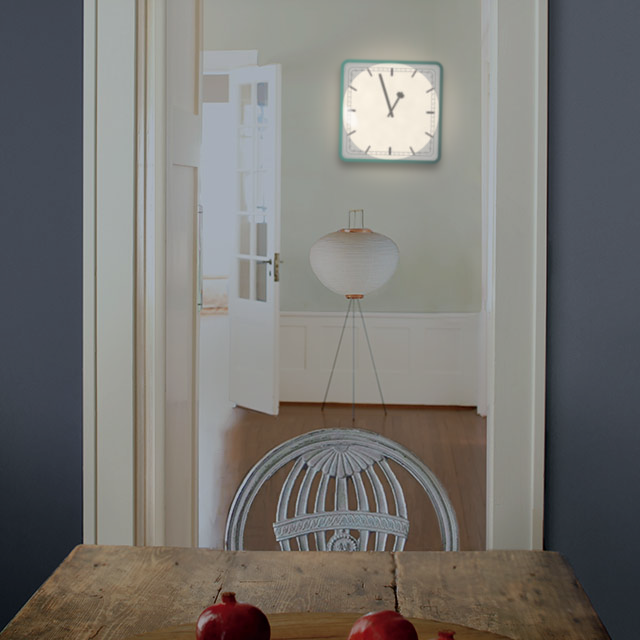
12:57
